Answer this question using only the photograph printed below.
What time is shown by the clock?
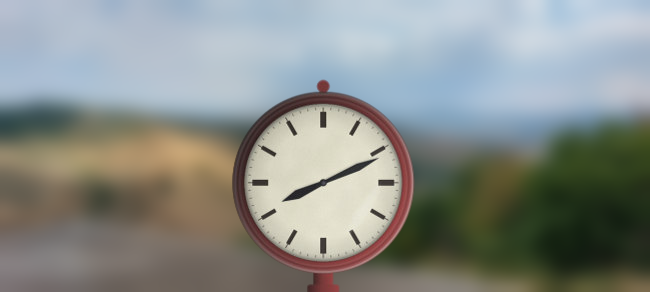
8:11
